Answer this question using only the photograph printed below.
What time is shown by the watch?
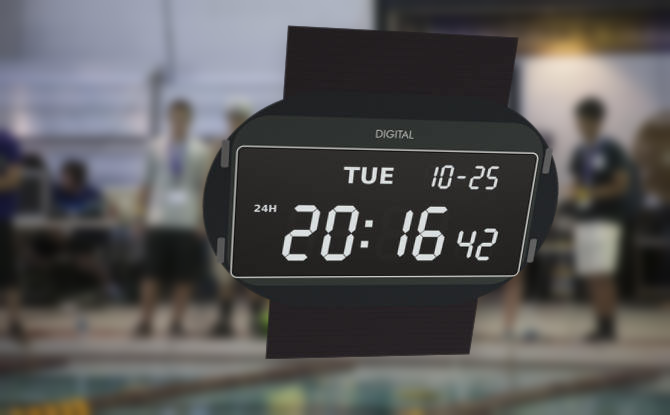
20:16:42
